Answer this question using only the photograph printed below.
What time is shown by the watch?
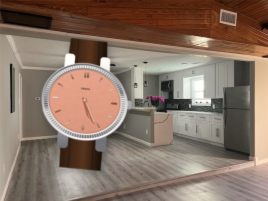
5:26
